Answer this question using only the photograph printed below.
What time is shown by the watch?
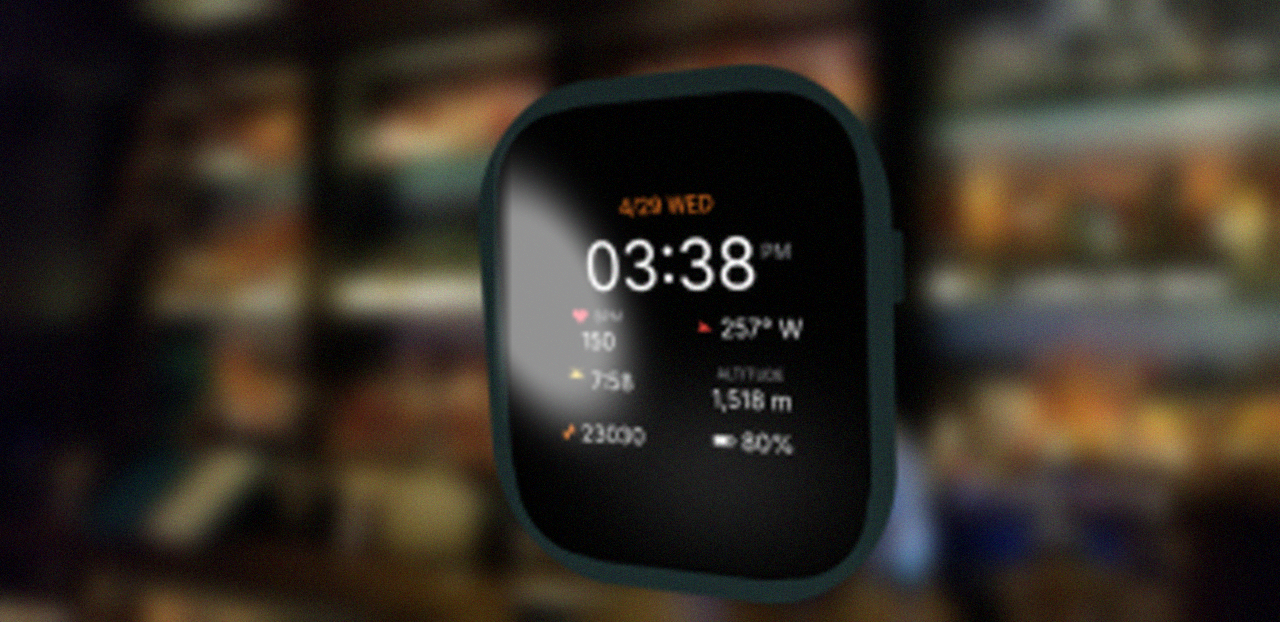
3:38
